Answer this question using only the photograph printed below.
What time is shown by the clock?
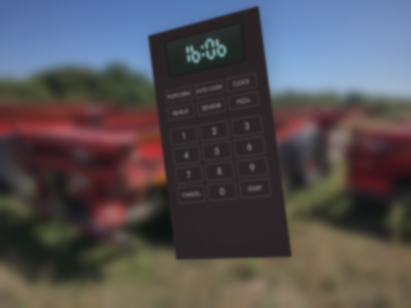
16:06
